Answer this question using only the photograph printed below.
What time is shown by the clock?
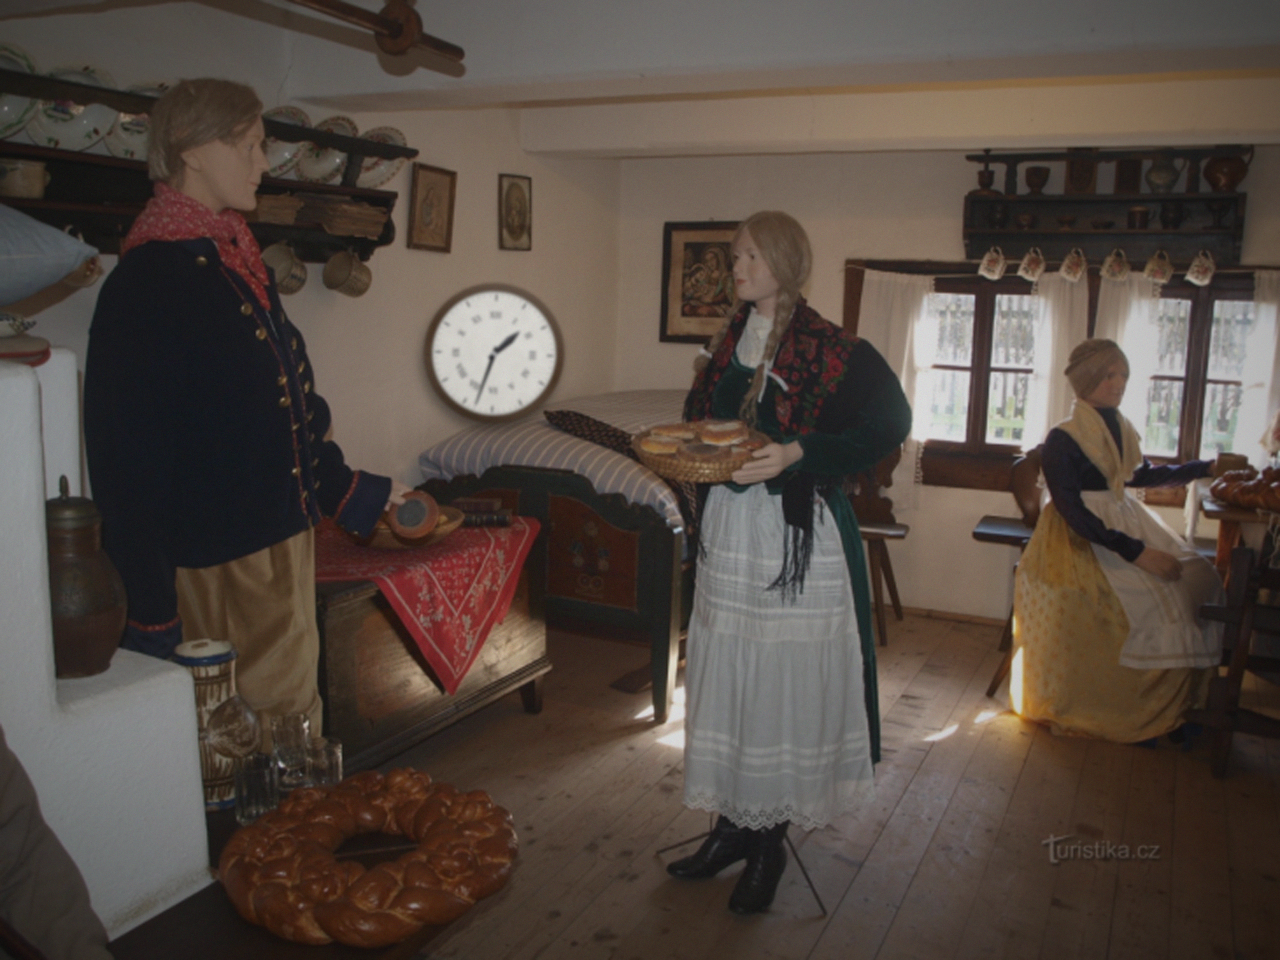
1:33
